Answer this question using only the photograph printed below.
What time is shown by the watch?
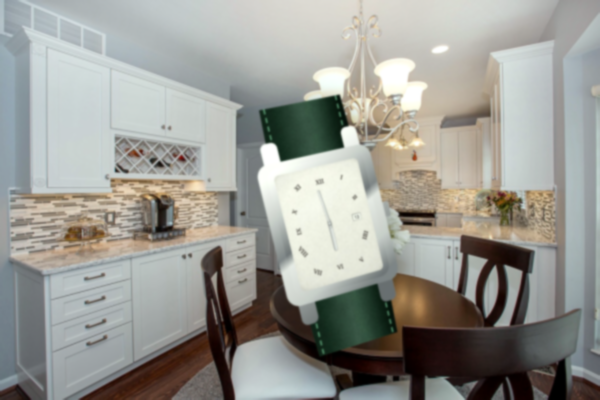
5:59
